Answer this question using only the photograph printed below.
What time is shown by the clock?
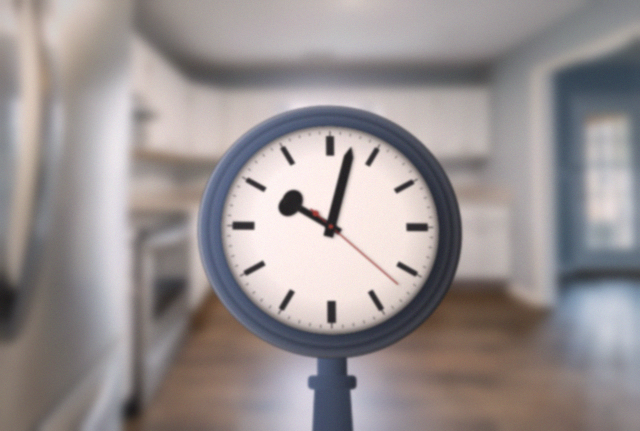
10:02:22
